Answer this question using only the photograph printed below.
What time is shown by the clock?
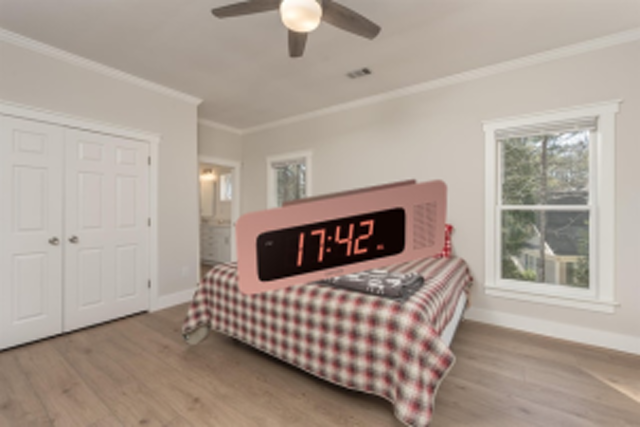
17:42
